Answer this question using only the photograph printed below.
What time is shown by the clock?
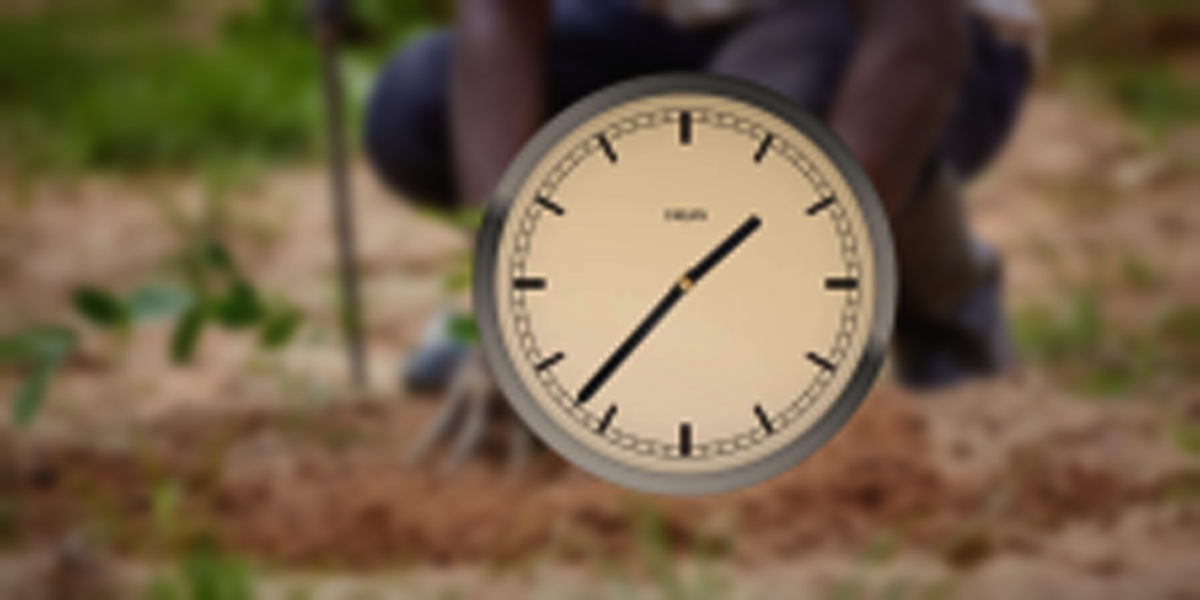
1:37
